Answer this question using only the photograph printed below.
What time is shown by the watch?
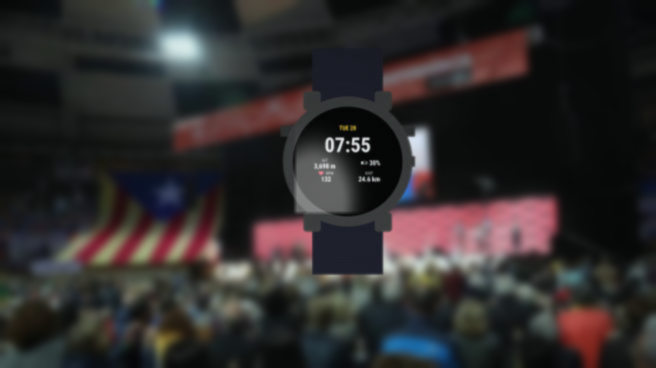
7:55
